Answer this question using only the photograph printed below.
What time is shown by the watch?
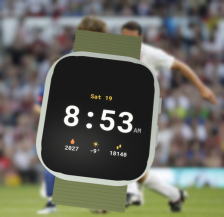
8:53
